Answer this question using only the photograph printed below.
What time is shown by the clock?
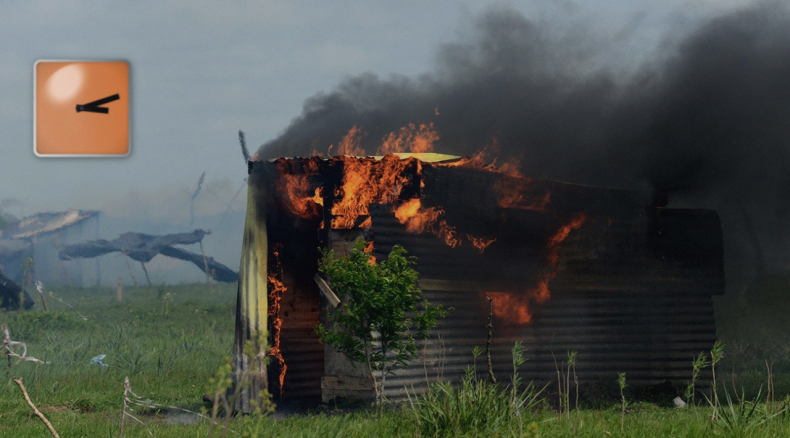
3:12
